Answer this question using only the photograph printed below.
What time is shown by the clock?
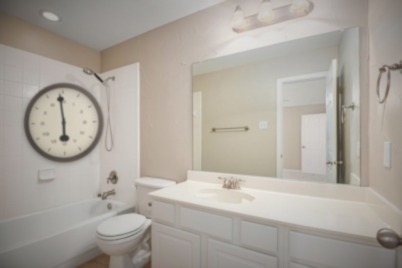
5:59
